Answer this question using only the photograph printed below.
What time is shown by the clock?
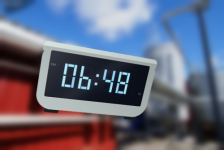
6:48
